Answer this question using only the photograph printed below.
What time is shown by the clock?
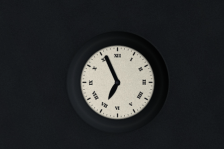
6:56
